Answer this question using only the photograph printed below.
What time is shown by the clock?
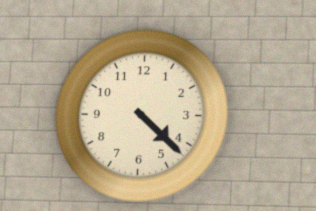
4:22
